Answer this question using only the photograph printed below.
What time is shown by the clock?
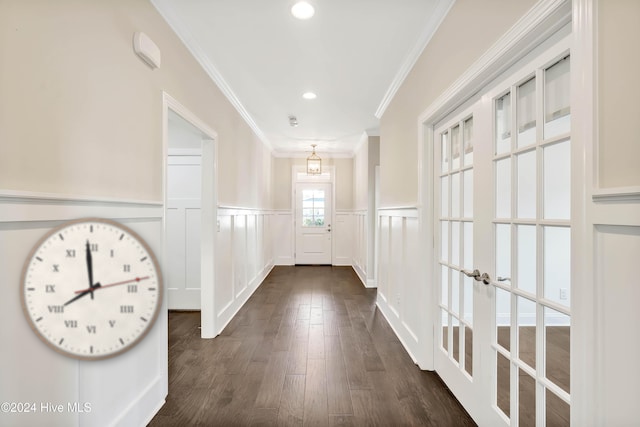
7:59:13
